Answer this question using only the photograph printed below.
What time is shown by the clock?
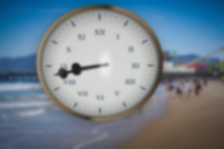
8:43
